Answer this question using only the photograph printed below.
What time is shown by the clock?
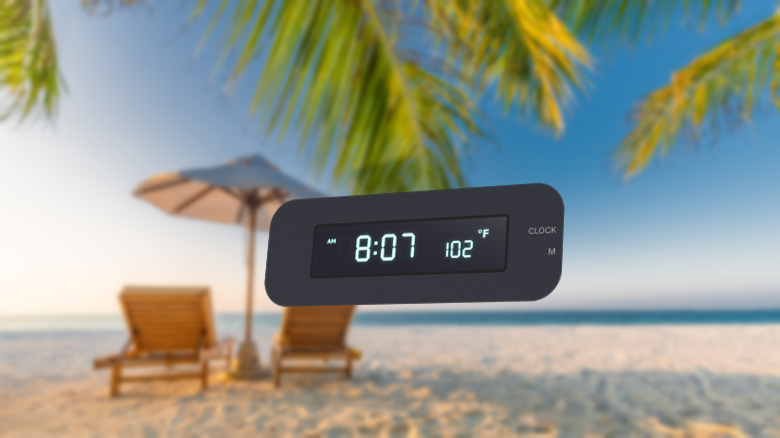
8:07
